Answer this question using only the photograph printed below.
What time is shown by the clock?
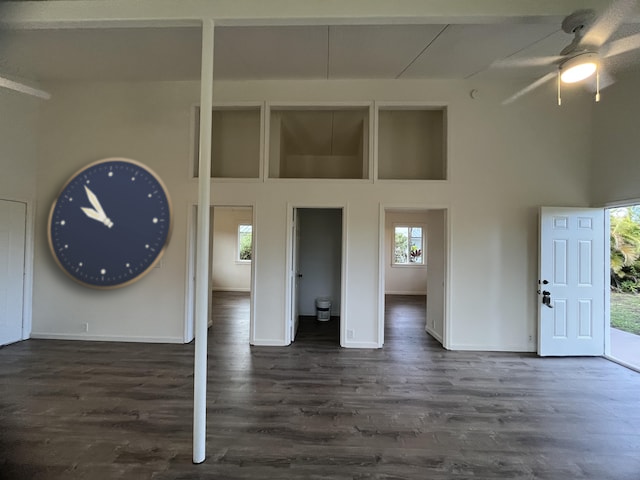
9:54
